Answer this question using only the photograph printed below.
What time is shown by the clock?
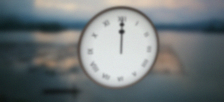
12:00
